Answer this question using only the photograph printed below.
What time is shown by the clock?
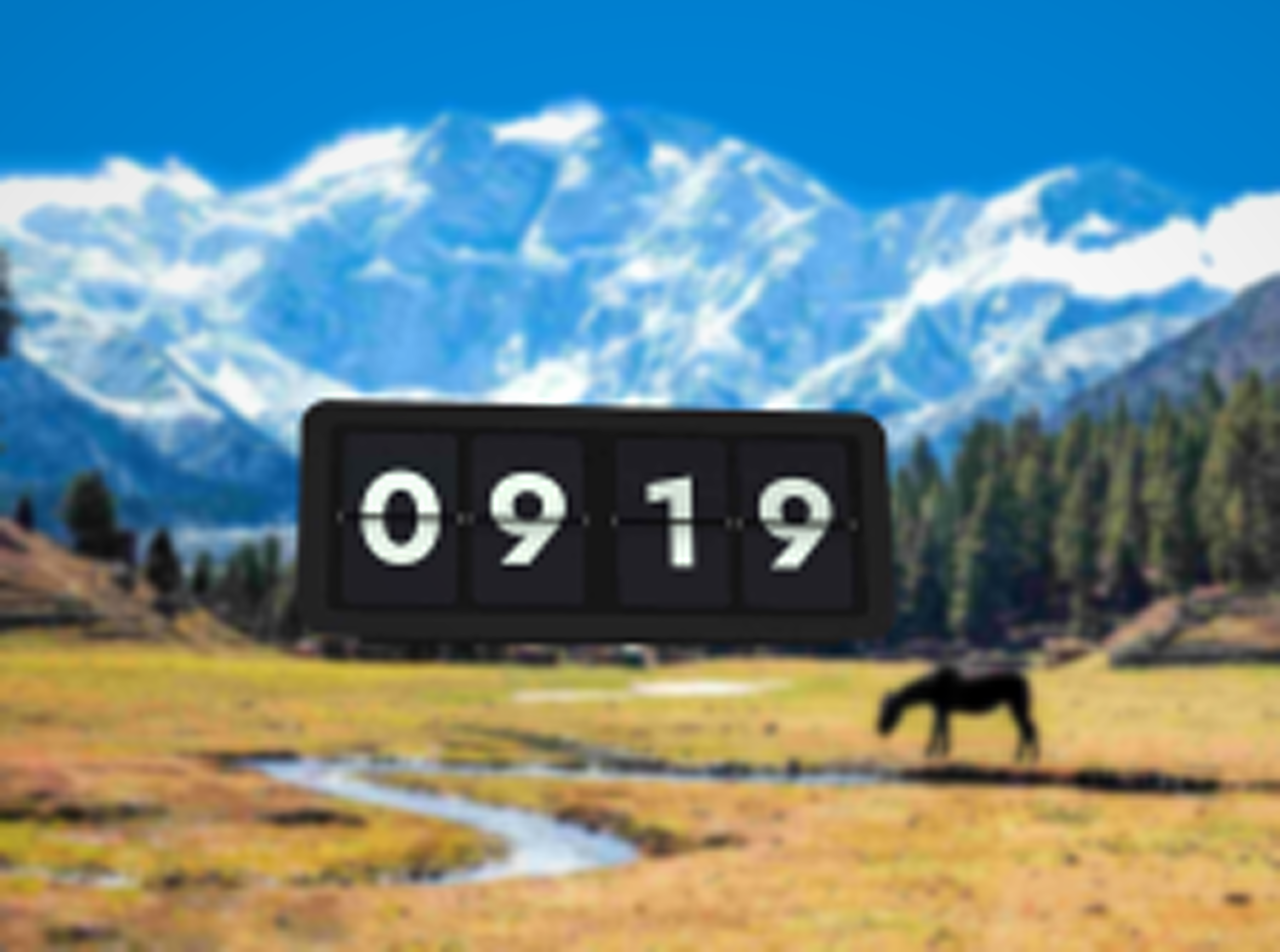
9:19
